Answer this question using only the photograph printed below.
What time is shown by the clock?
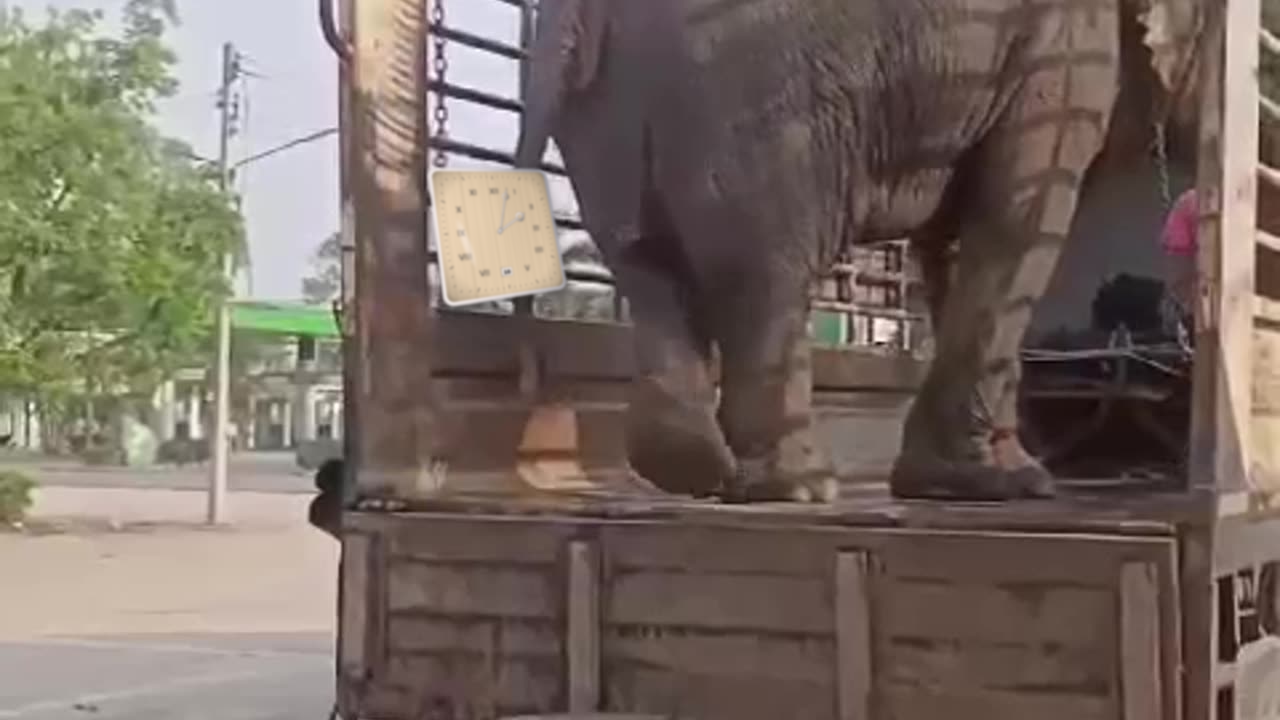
2:03
